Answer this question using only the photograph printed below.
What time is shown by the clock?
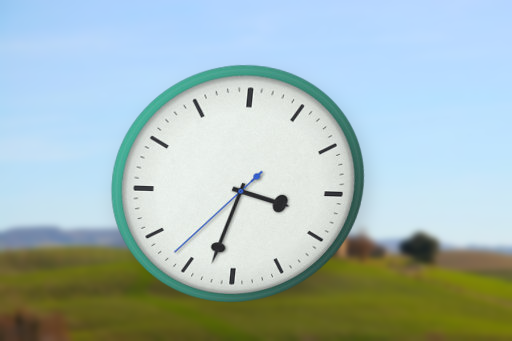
3:32:37
